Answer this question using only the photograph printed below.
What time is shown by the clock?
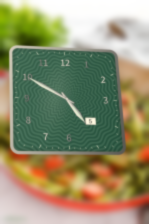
4:50
